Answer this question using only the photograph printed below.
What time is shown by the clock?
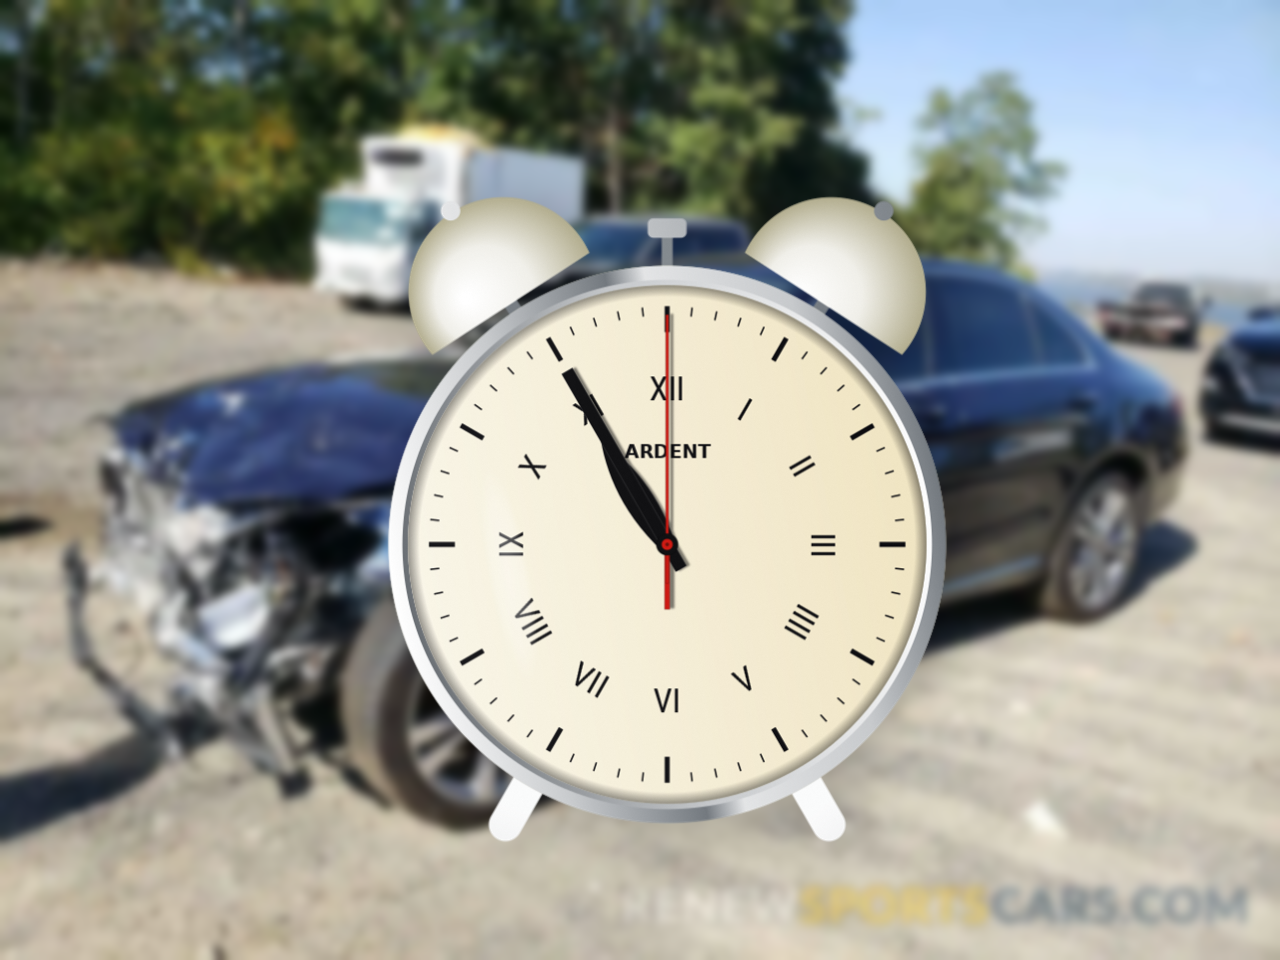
10:55:00
